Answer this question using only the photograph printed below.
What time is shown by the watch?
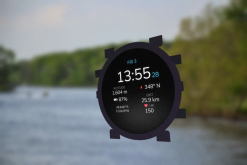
13:55
